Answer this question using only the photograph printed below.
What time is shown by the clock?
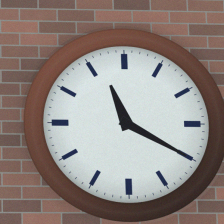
11:20
